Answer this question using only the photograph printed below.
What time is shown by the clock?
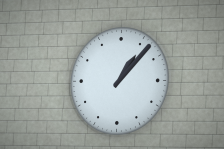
1:07
